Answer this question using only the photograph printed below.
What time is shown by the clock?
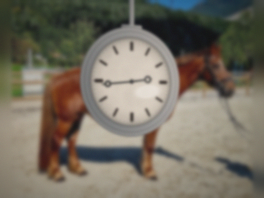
2:44
